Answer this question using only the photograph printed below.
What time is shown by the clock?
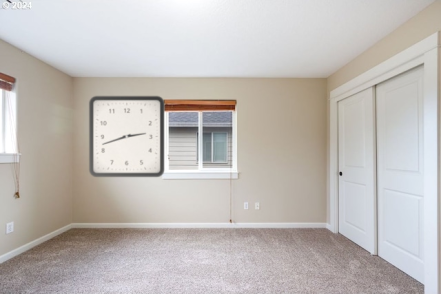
2:42
